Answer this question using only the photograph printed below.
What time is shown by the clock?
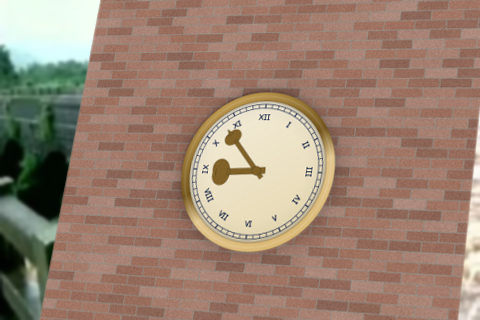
8:53
